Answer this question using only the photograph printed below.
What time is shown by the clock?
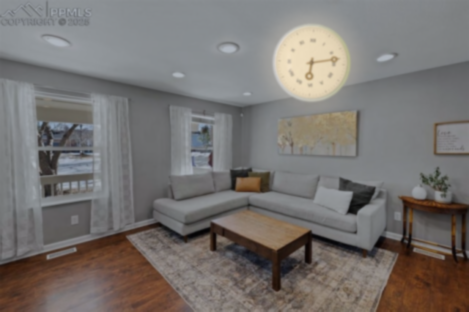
6:13
